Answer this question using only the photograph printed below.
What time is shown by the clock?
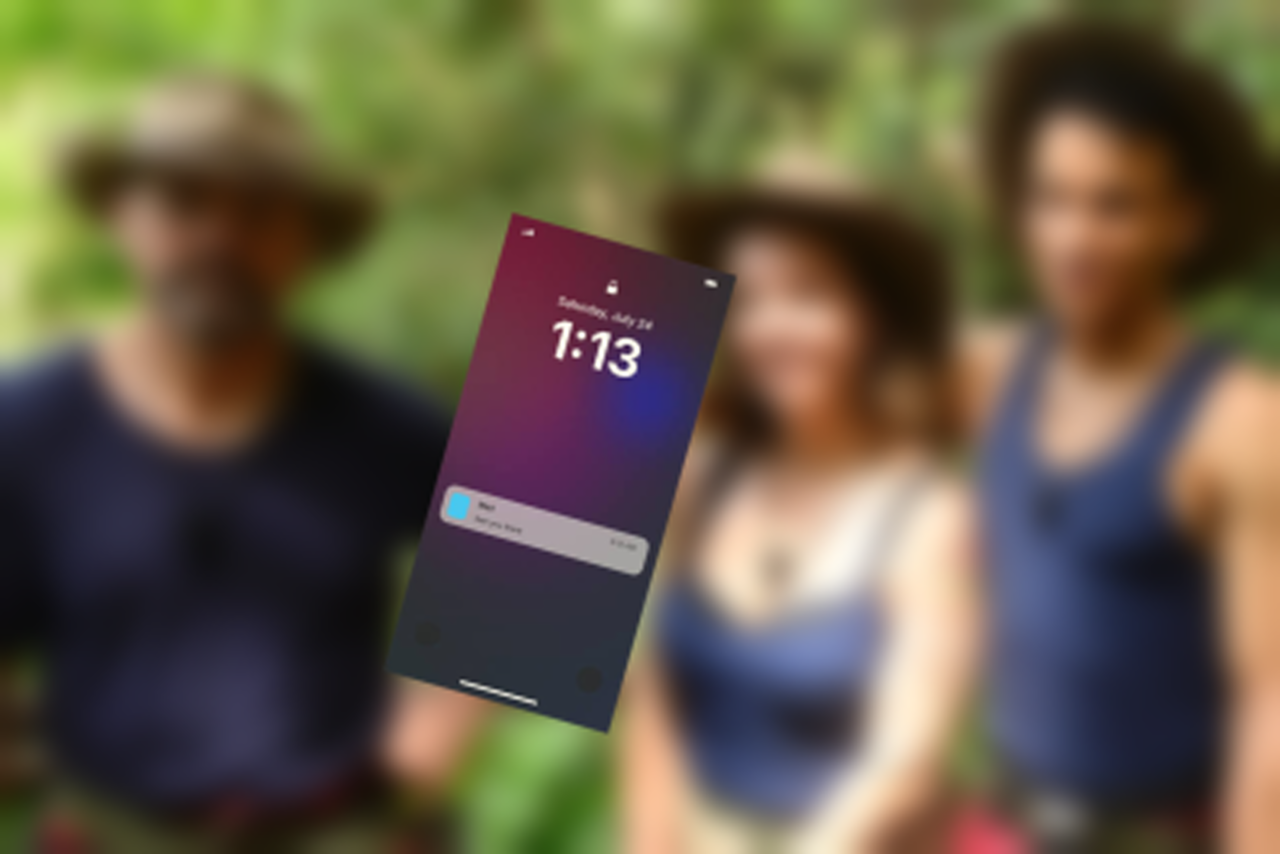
1:13
